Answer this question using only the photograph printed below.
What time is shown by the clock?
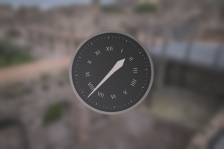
1:38
